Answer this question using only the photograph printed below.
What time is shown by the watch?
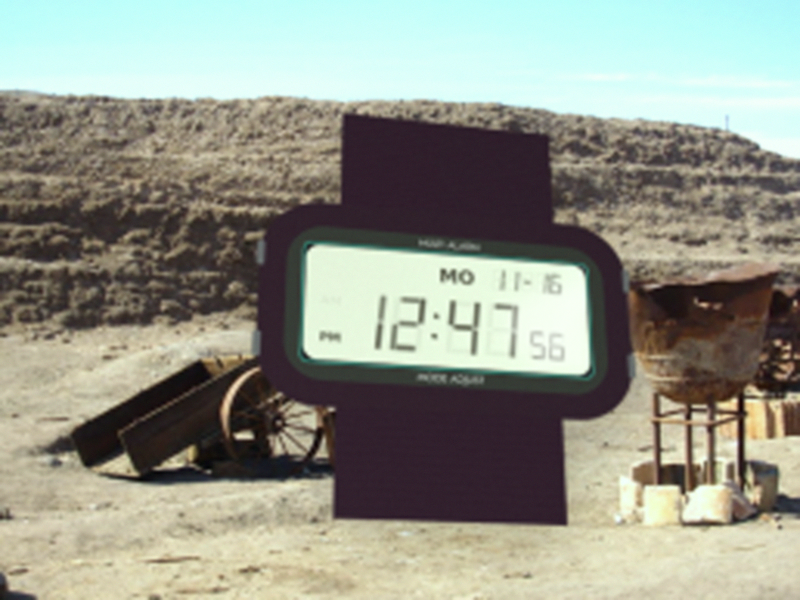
12:47:56
